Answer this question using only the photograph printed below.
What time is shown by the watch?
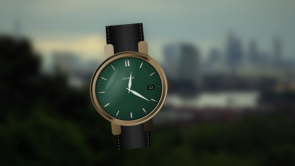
12:21
